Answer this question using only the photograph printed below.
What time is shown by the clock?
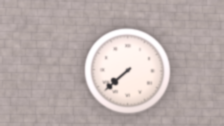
7:38
